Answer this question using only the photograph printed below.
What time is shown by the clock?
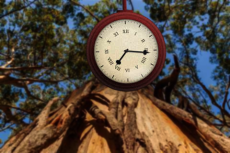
7:16
